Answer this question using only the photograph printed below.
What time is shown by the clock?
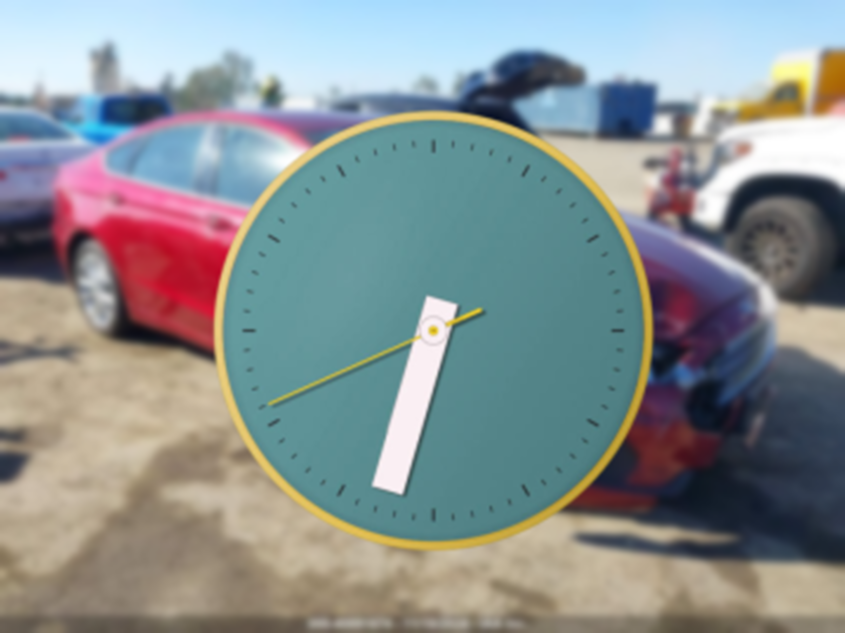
6:32:41
